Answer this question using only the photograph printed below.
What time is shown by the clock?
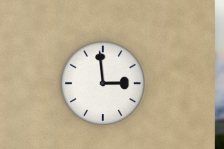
2:59
